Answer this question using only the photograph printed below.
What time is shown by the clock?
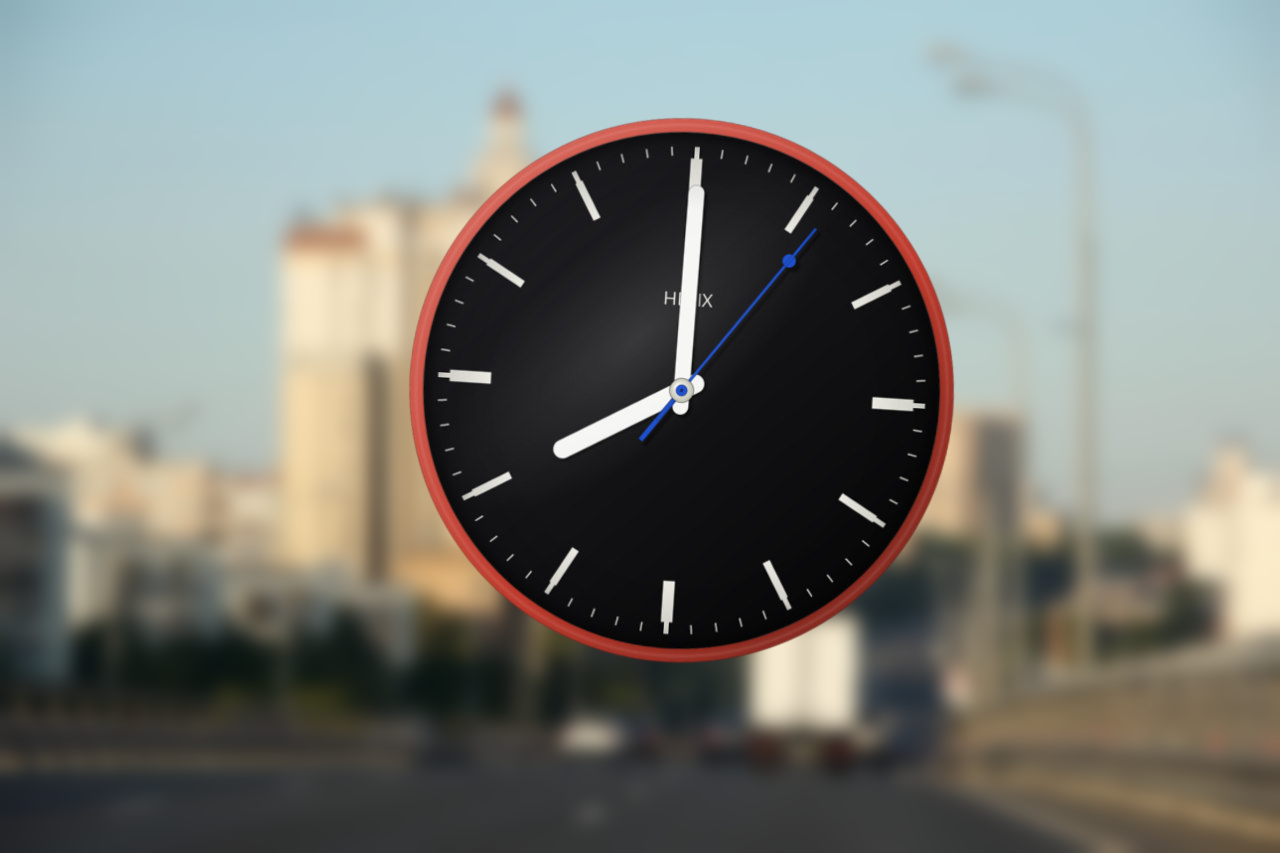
8:00:06
